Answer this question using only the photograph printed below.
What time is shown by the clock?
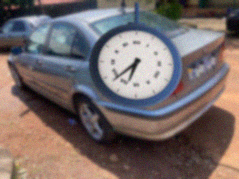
6:38
